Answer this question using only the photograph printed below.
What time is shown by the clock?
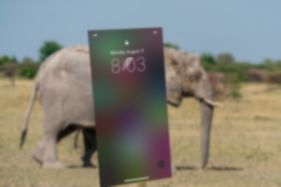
8:03
